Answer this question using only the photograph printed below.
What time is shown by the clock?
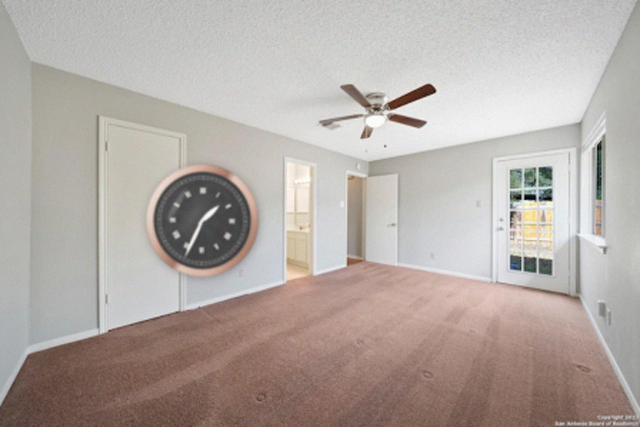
1:34
